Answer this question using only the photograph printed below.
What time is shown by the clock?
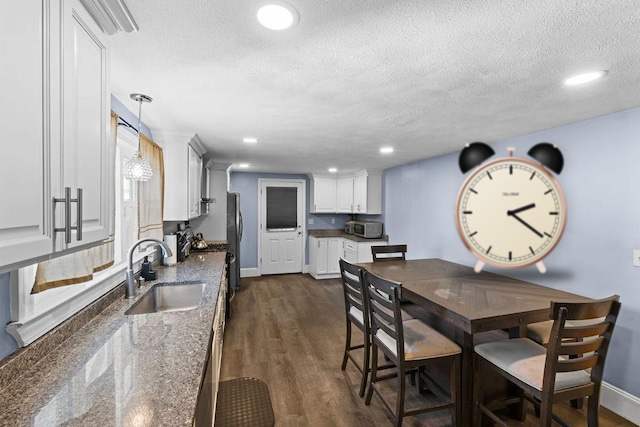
2:21
